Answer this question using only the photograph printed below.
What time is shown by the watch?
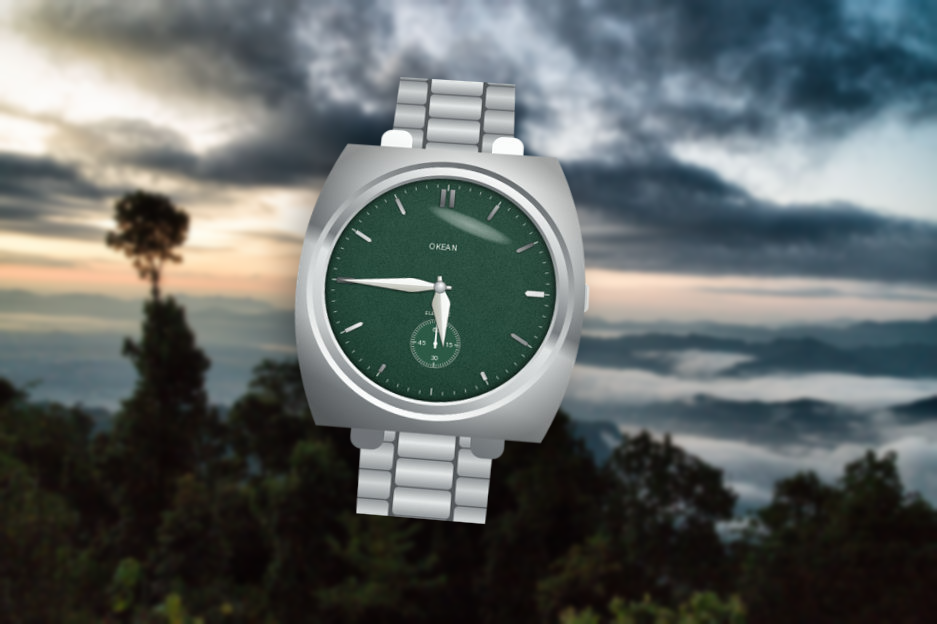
5:45
